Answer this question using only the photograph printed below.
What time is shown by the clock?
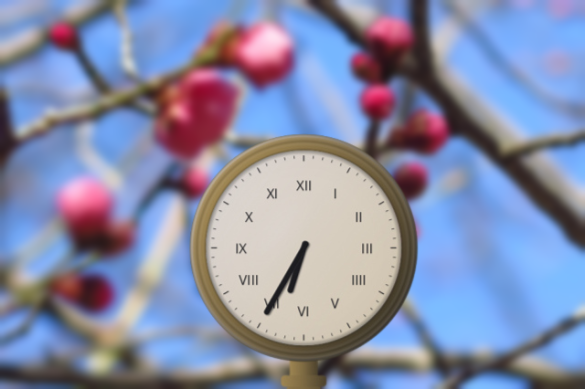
6:35
